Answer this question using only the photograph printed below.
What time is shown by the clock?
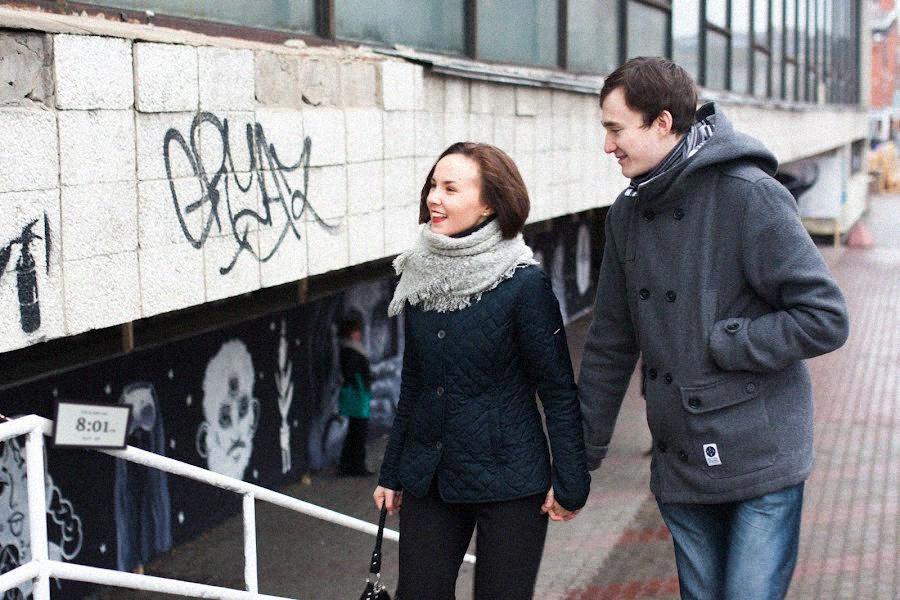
8:01
